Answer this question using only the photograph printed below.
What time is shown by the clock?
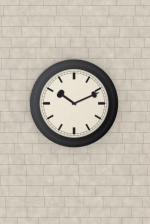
10:11
